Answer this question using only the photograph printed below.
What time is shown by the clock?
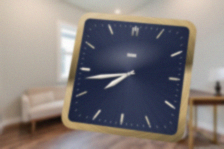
7:43
